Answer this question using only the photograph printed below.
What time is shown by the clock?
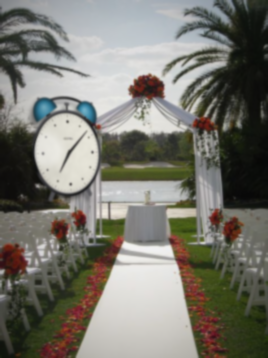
7:08
